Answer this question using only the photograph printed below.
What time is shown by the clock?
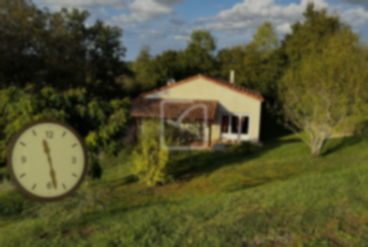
11:28
